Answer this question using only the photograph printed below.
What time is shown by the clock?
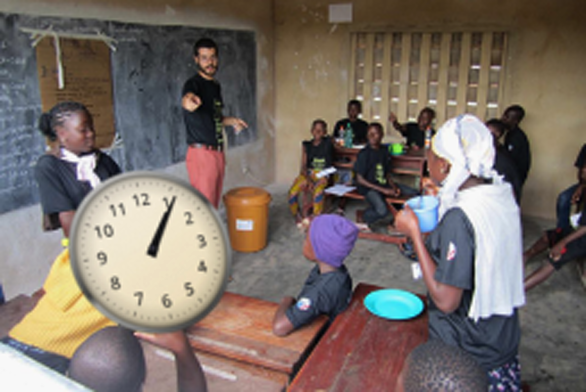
1:06
